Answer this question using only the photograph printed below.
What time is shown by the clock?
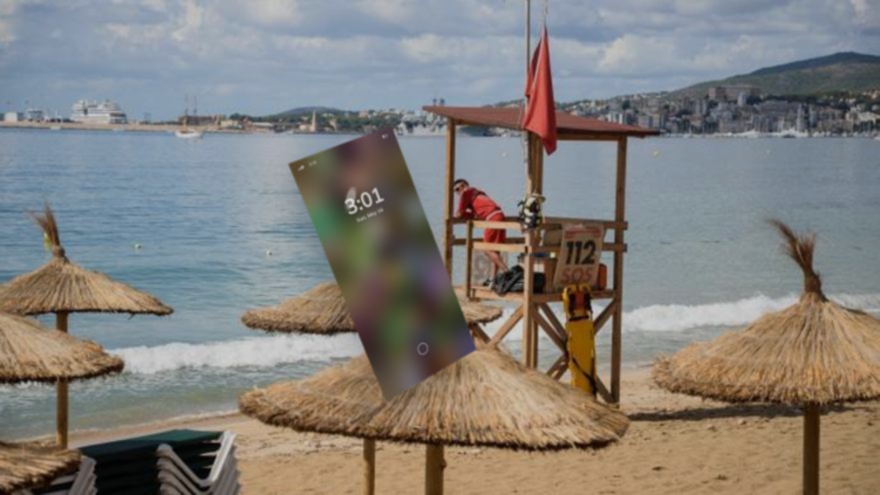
3:01
